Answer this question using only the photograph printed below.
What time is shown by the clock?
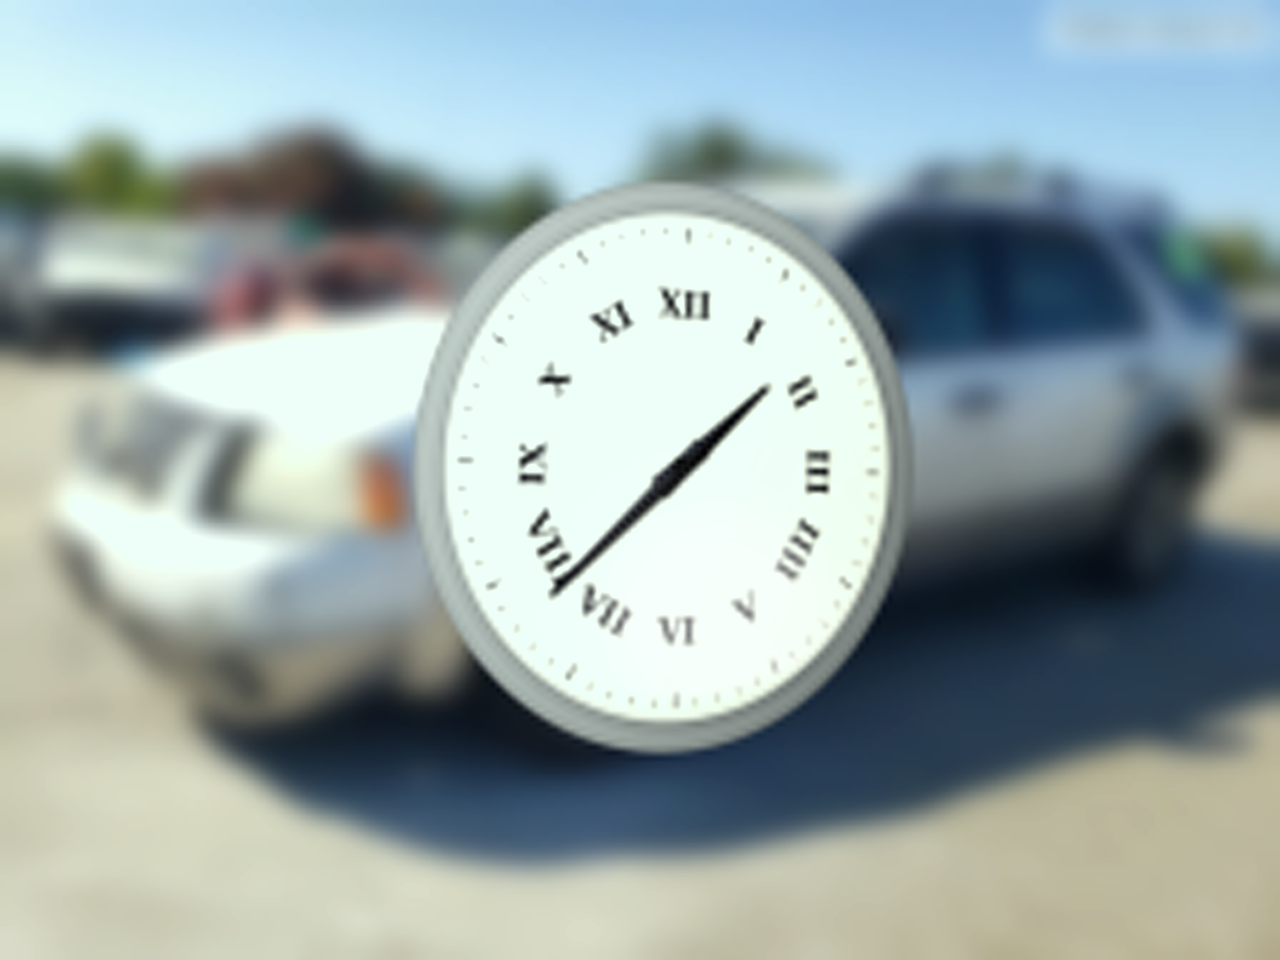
1:38
